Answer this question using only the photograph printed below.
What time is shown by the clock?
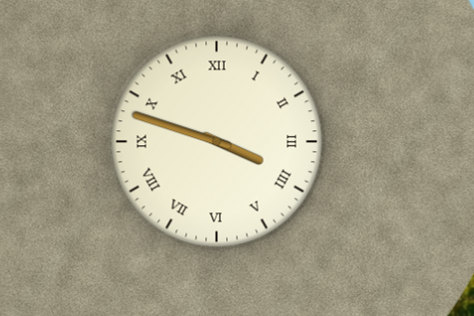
3:48
